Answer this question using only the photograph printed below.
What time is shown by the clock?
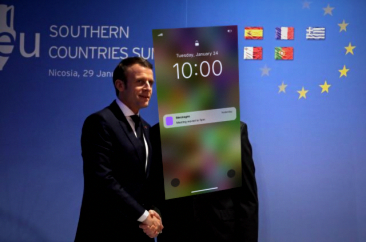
10:00
